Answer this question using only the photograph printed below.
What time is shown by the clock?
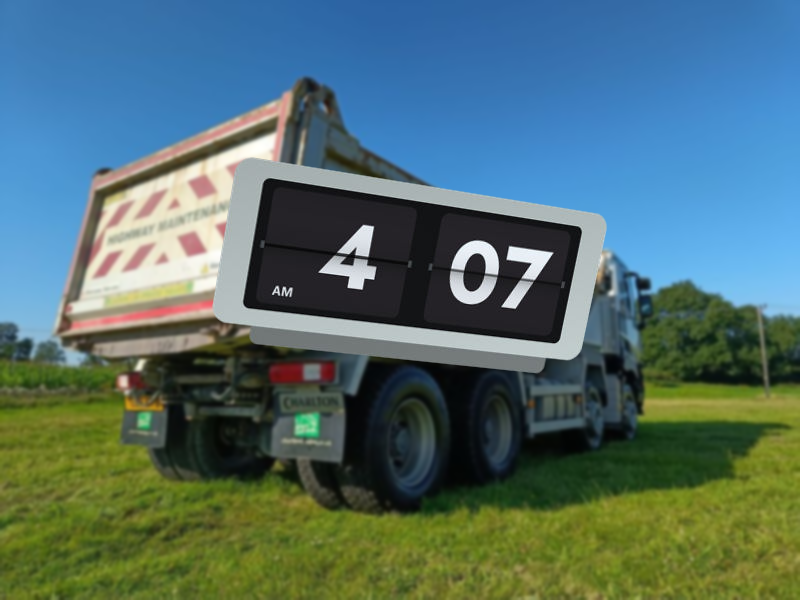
4:07
